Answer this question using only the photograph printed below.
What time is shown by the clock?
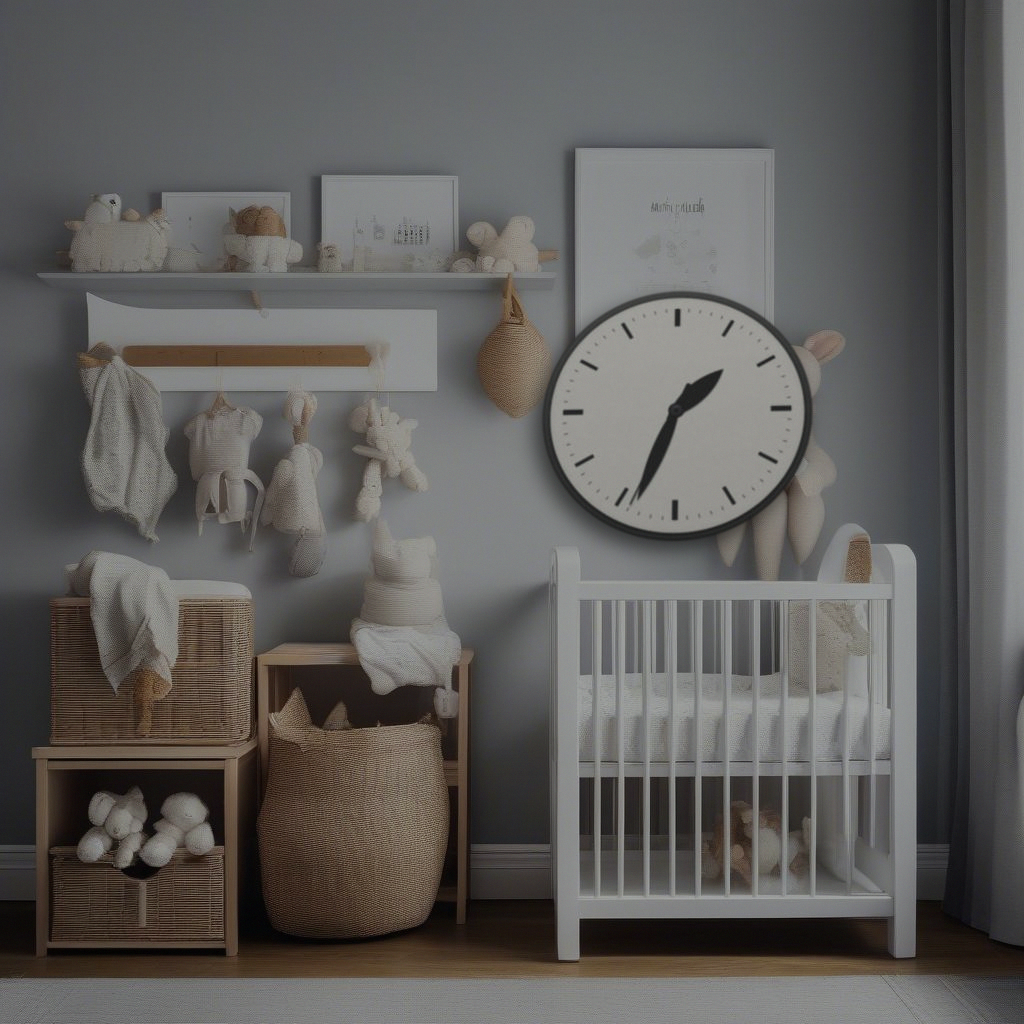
1:33:34
